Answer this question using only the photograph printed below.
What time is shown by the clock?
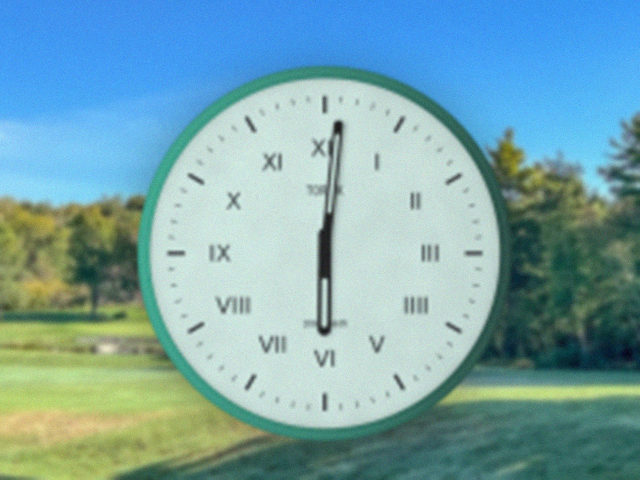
6:01
